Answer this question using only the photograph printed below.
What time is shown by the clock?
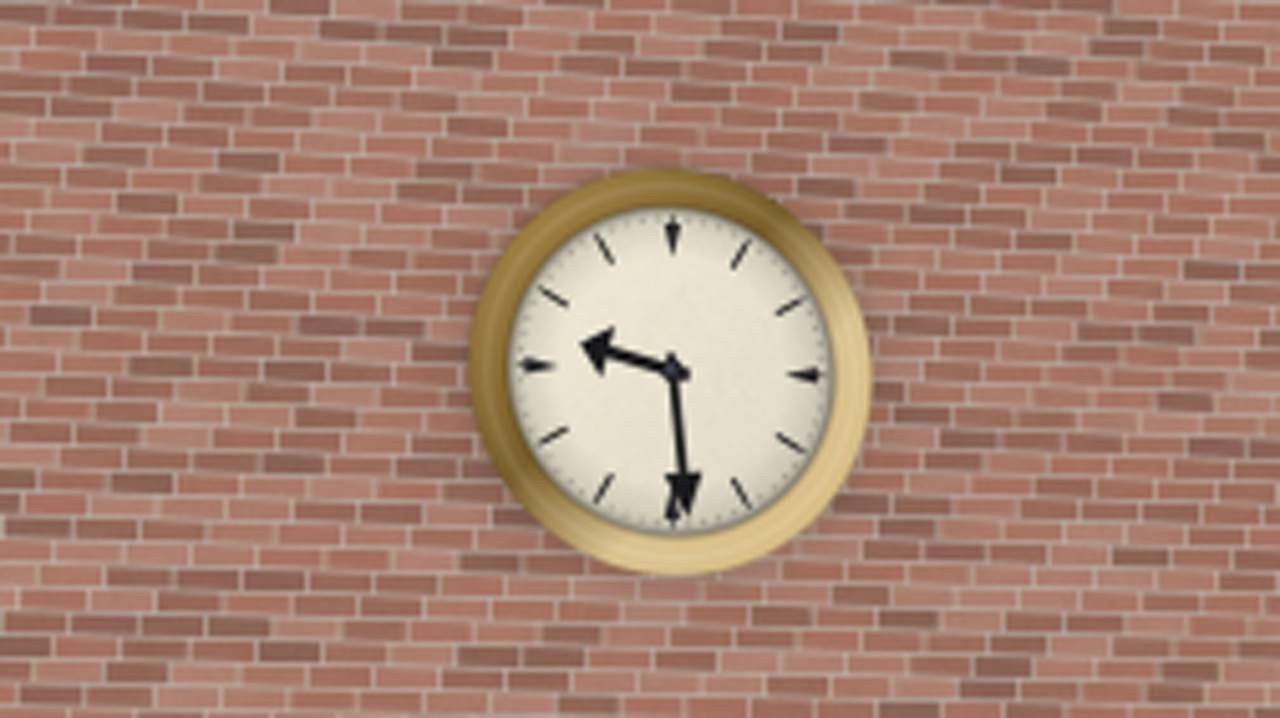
9:29
